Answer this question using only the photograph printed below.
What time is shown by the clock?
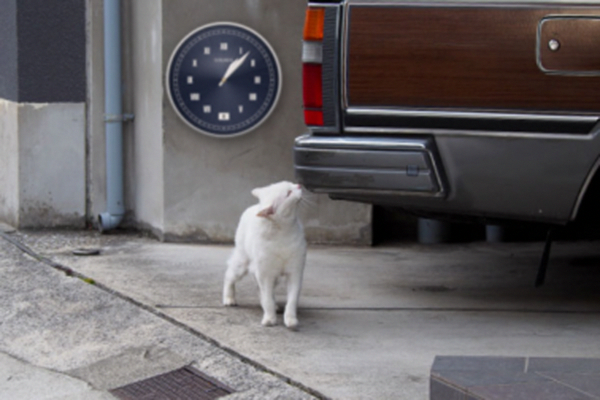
1:07
